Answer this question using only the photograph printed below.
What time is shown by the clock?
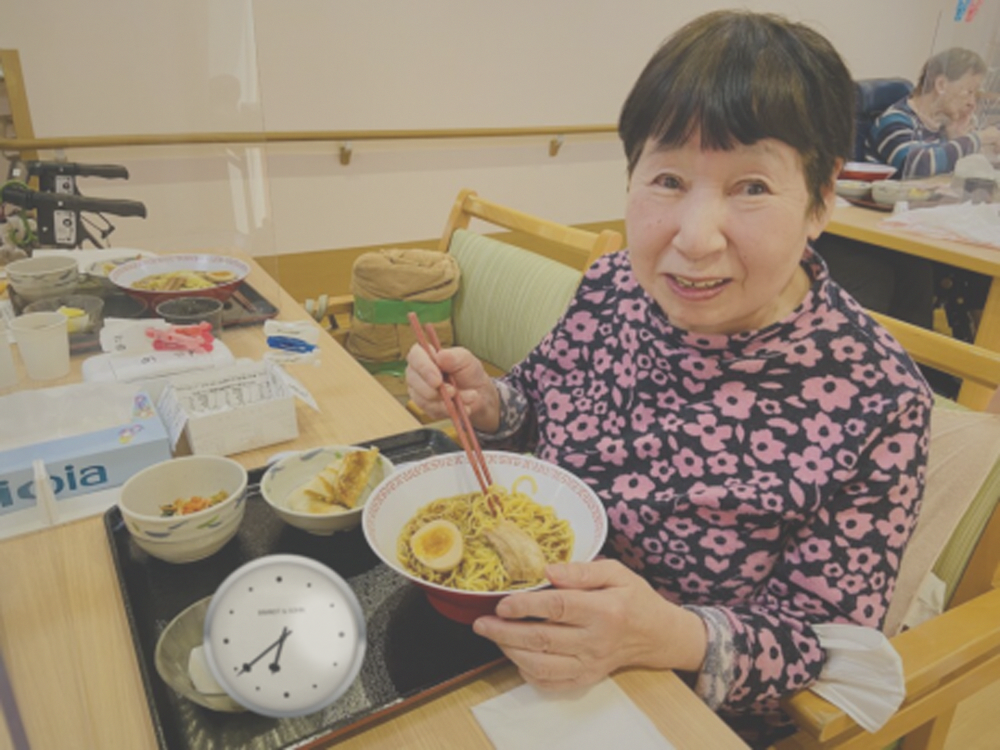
6:39
